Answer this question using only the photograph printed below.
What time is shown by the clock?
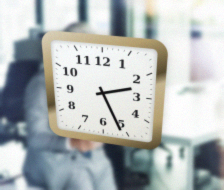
2:26
